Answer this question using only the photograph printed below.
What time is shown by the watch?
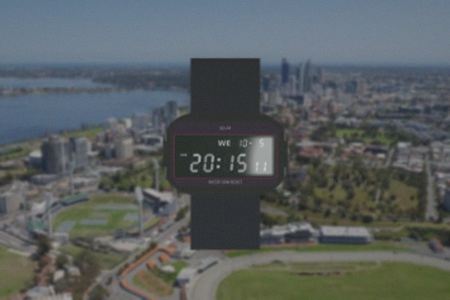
20:15:11
